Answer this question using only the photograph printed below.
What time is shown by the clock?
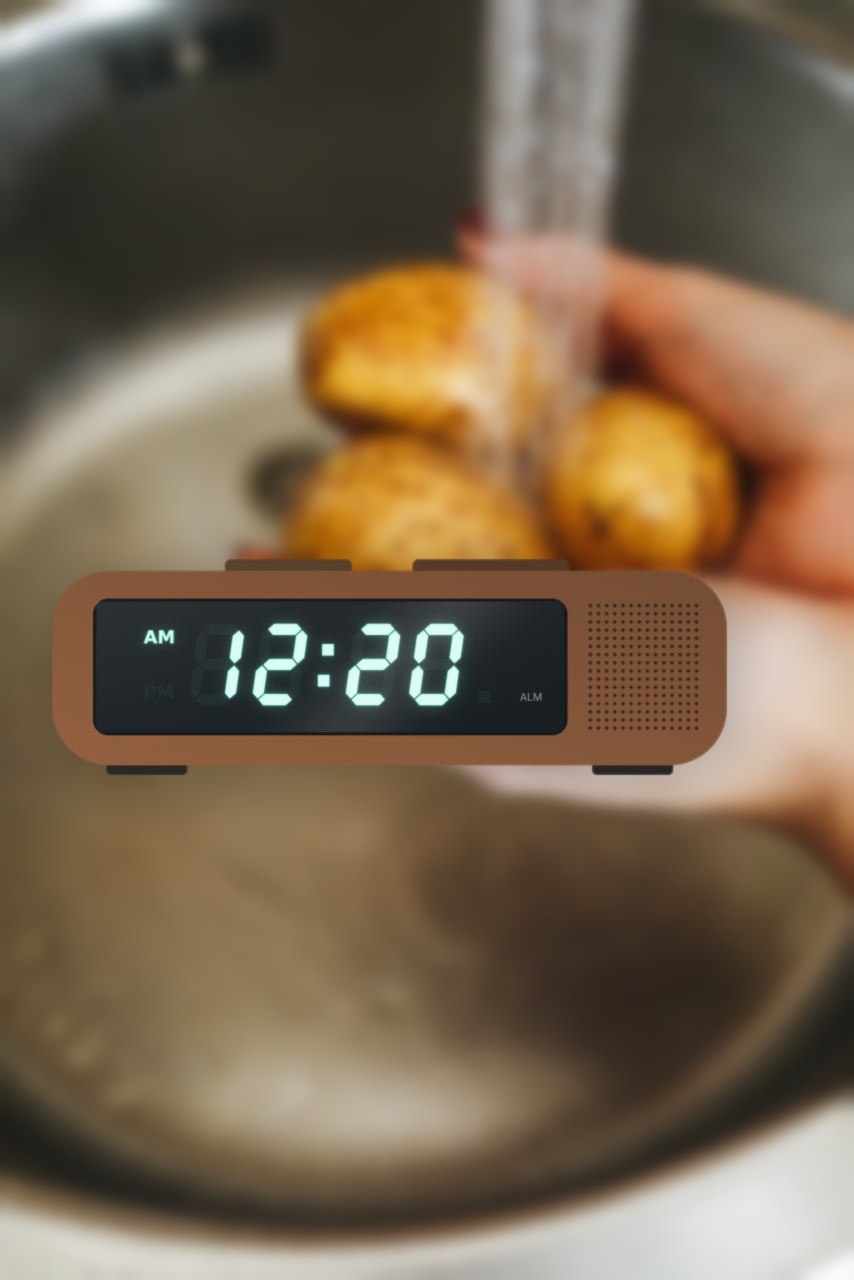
12:20
